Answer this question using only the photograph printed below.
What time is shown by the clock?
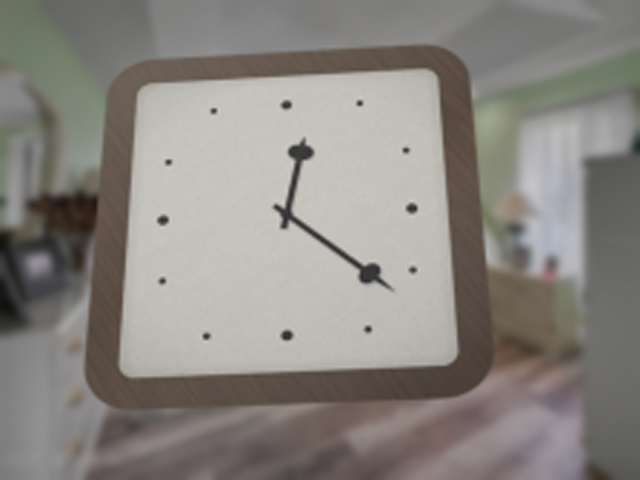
12:22
